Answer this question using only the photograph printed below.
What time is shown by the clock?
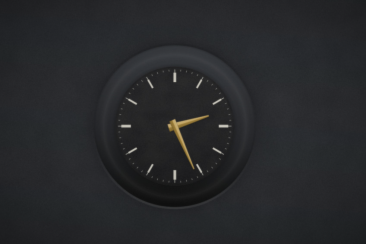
2:26
